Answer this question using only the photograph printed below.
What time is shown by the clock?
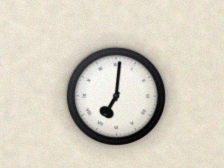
7:01
